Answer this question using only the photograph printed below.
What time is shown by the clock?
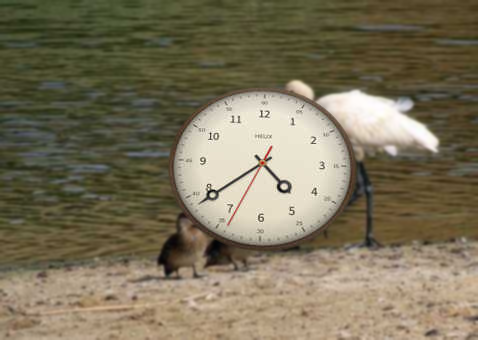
4:38:34
